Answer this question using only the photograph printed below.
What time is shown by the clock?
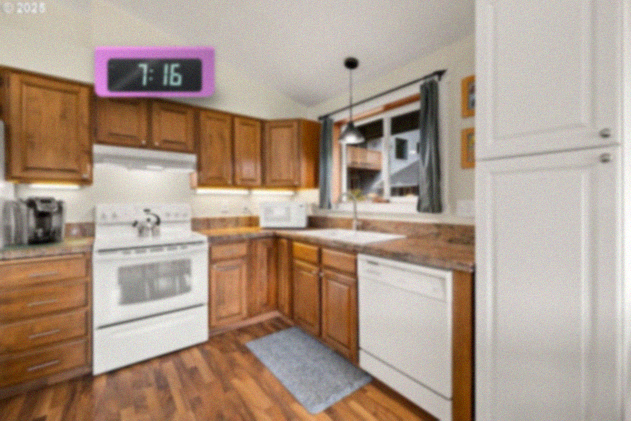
7:16
